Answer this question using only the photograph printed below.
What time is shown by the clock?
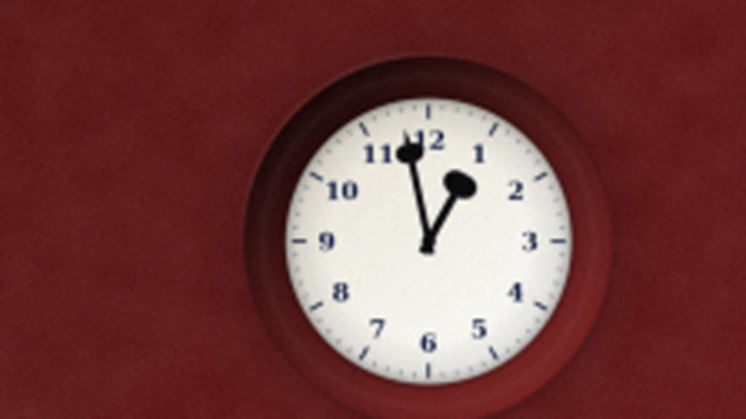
12:58
